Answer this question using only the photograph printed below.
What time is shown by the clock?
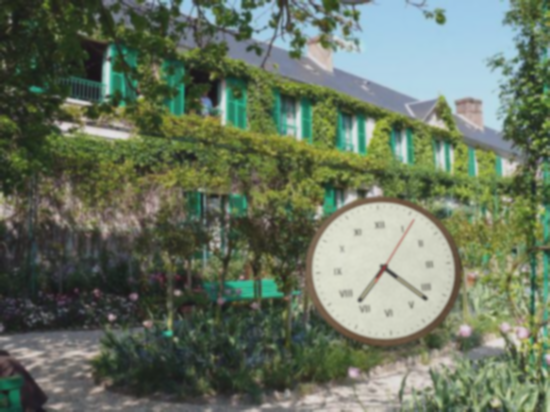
7:22:06
